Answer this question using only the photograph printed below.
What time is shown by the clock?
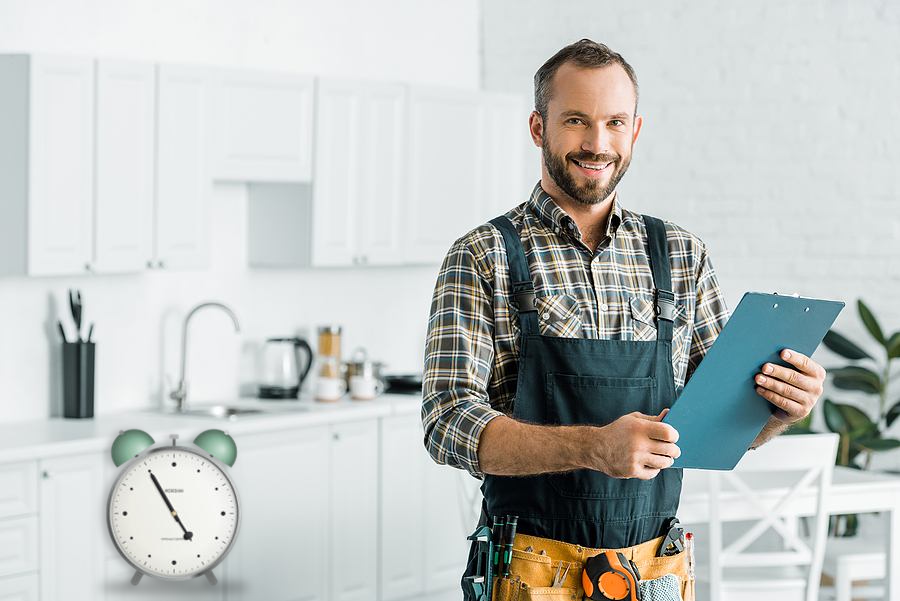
4:55
